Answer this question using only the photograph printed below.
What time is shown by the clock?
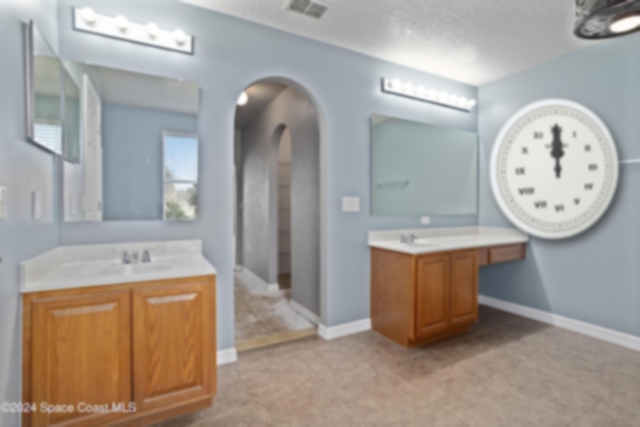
12:00
